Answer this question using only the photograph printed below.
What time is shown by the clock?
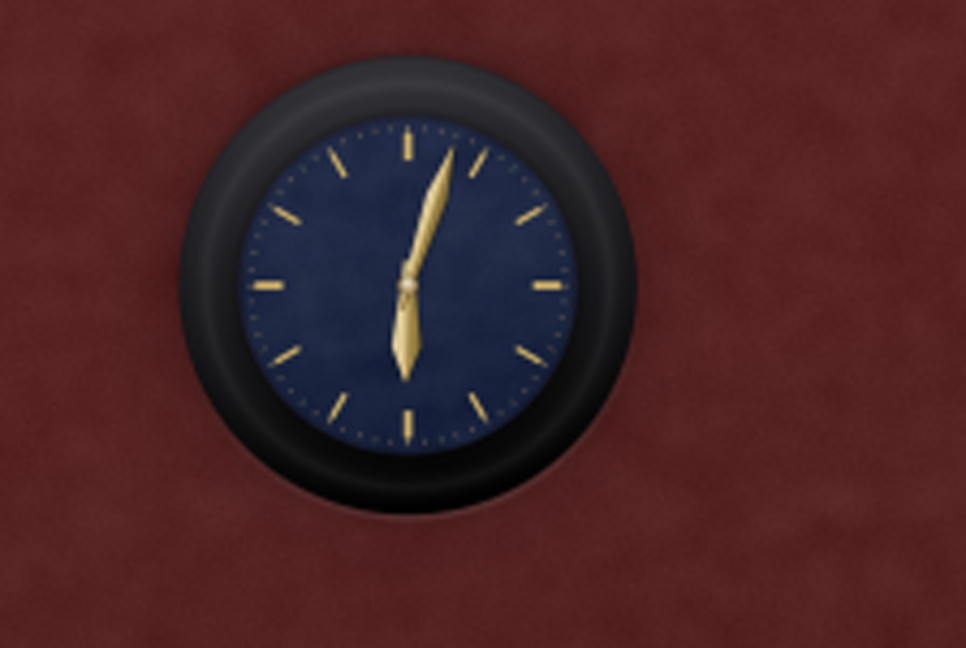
6:03
